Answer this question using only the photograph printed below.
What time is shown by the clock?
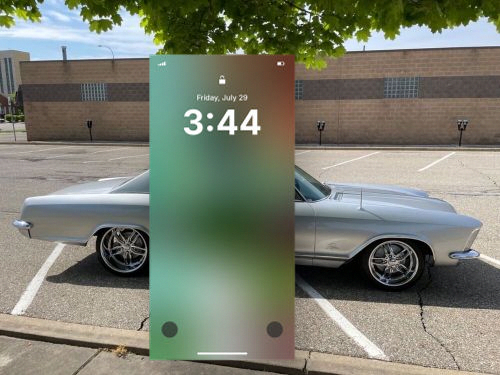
3:44
